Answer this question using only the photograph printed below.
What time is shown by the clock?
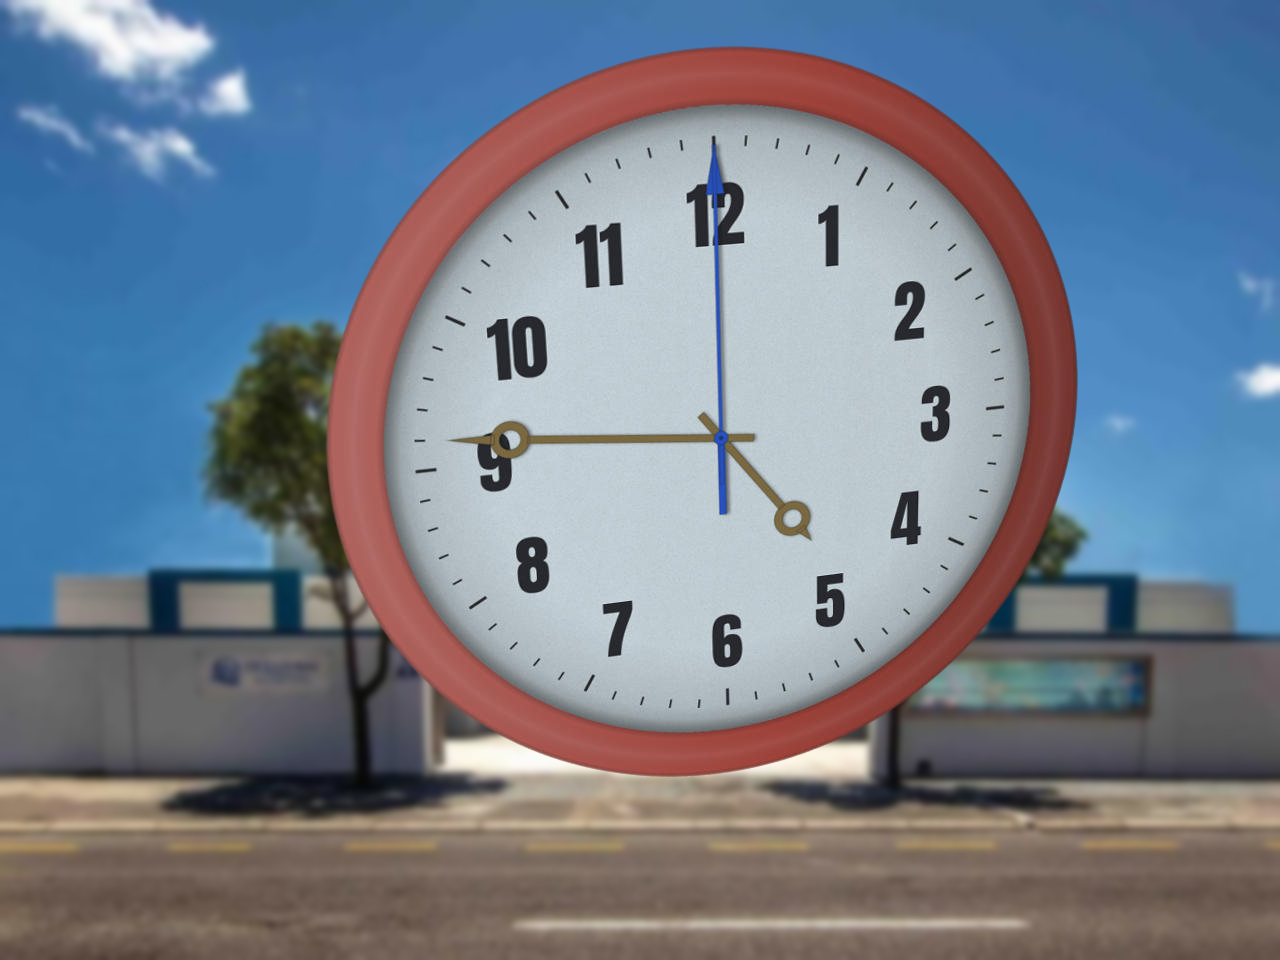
4:46:00
